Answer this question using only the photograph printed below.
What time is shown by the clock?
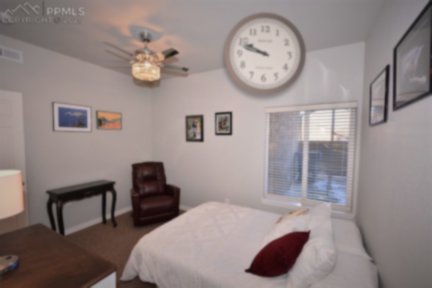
9:48
